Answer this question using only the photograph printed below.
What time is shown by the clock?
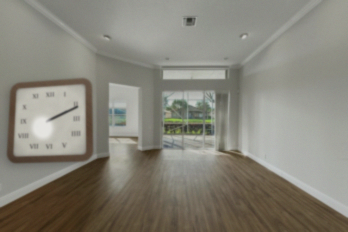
2:11
